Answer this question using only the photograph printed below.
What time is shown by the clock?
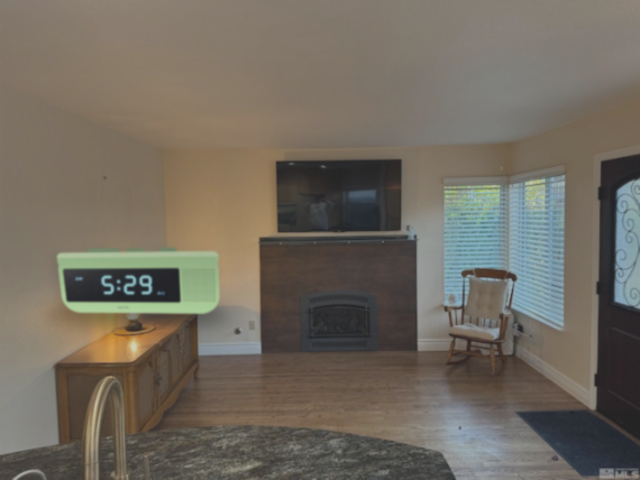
5:29
